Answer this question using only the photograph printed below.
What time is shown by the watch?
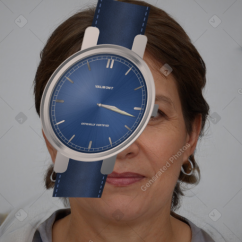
3:17
